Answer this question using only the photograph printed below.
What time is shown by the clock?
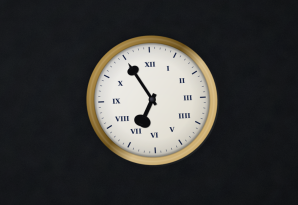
6:55
